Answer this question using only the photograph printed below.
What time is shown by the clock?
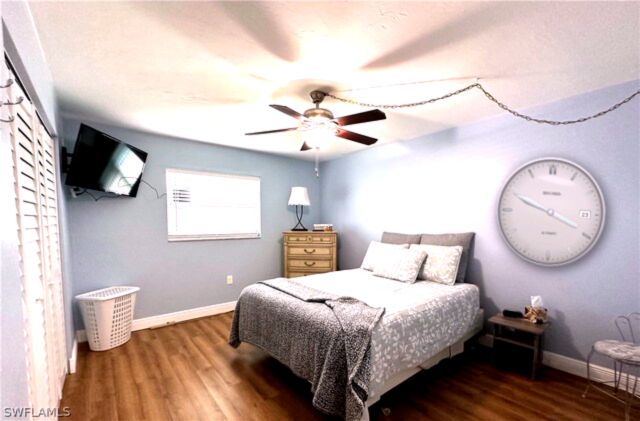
3:49
